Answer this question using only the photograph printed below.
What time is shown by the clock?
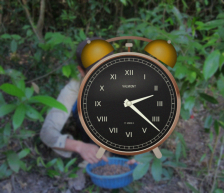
2:22
